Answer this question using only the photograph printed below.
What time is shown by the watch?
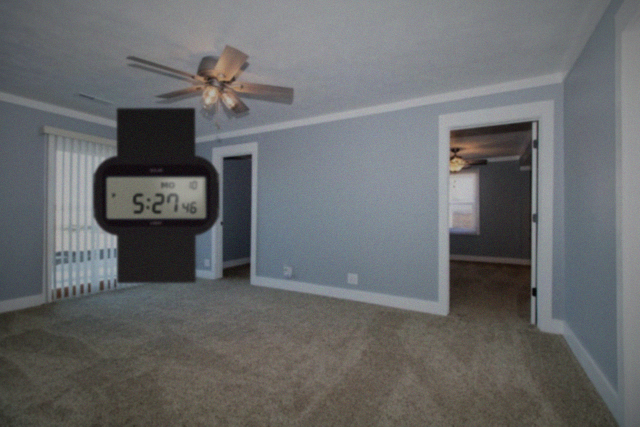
5:27:46
